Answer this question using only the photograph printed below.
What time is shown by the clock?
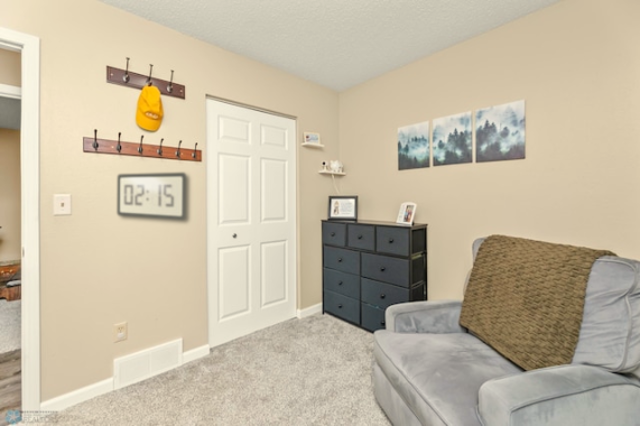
2:15
